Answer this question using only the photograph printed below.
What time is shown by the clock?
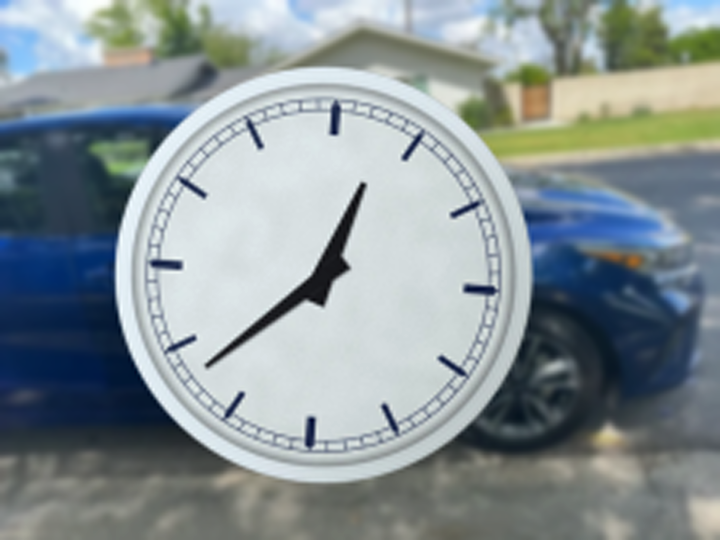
12:38
